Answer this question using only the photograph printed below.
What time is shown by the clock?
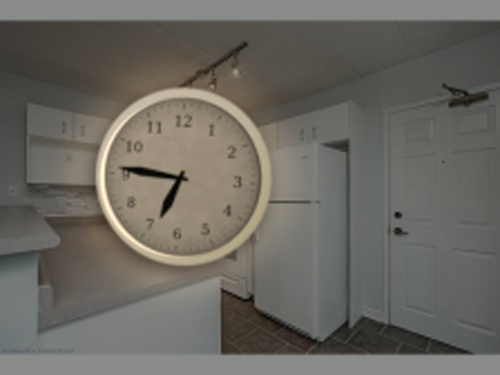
6:46
